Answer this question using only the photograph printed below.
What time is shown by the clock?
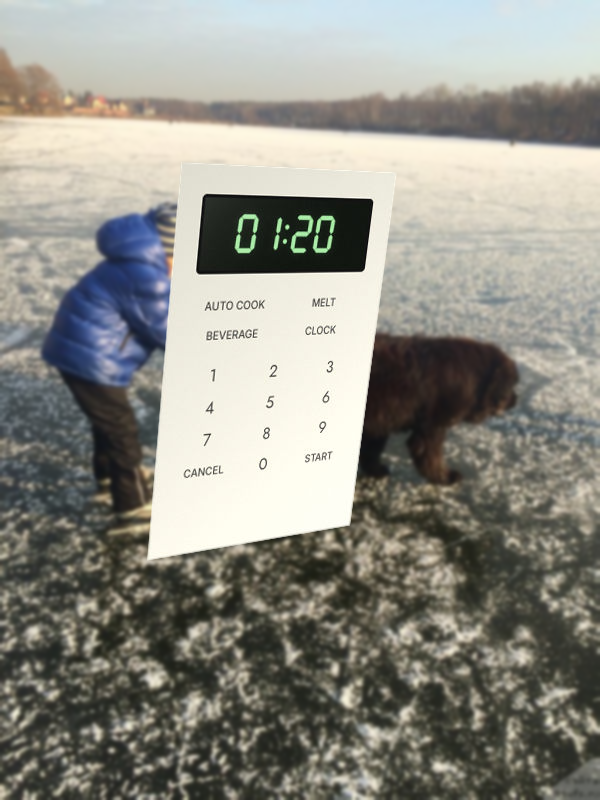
1:20
